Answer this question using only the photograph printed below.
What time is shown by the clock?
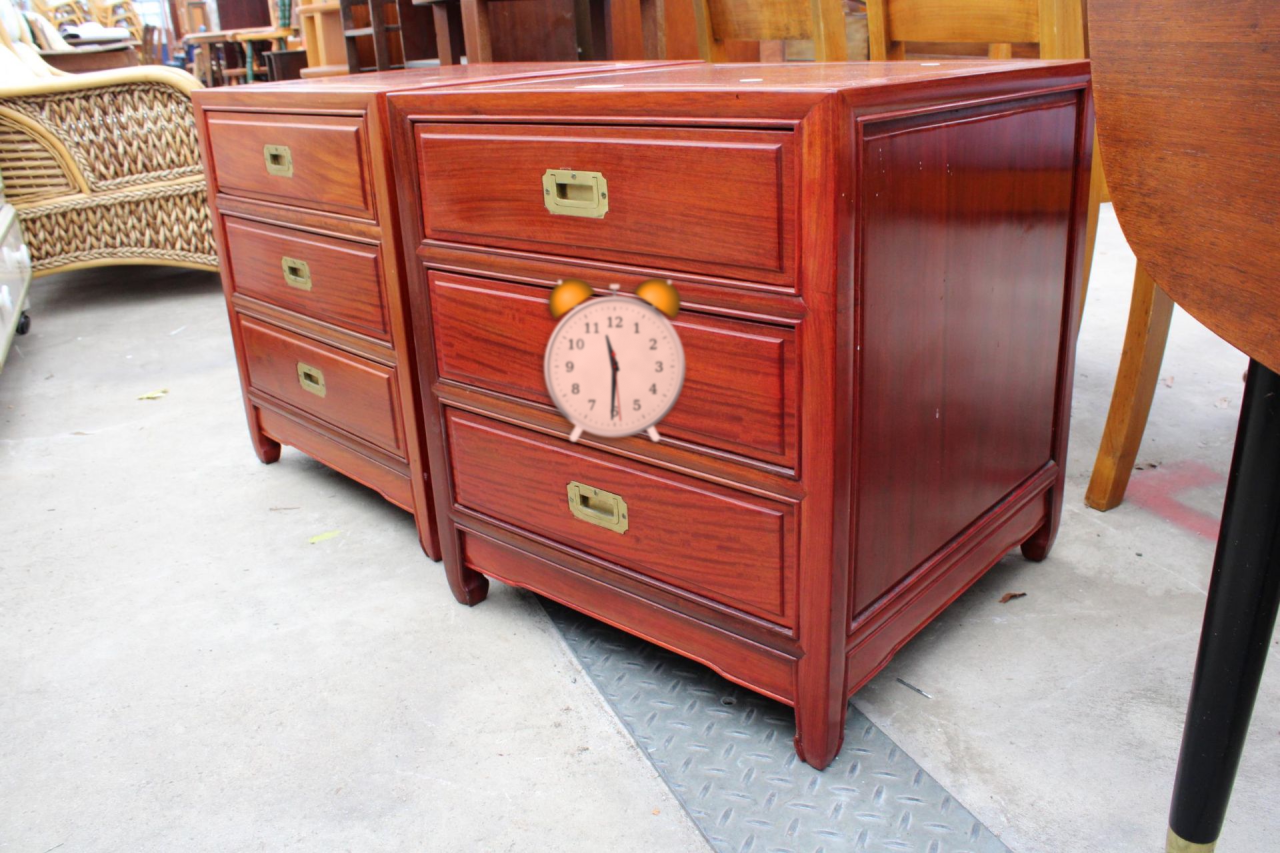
11:30:29
